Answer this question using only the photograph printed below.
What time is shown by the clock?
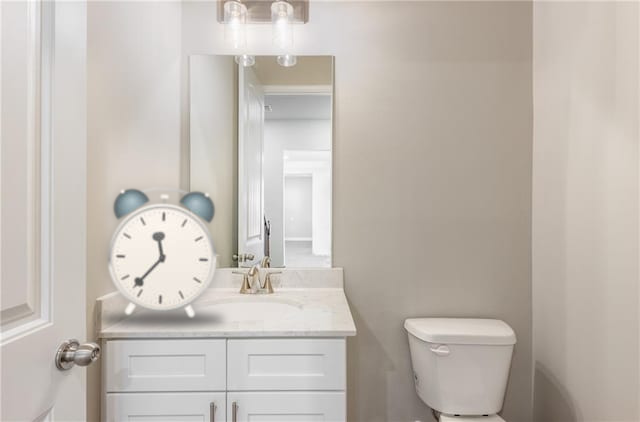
11:37
